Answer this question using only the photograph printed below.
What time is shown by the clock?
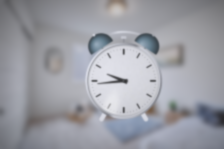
9:44
